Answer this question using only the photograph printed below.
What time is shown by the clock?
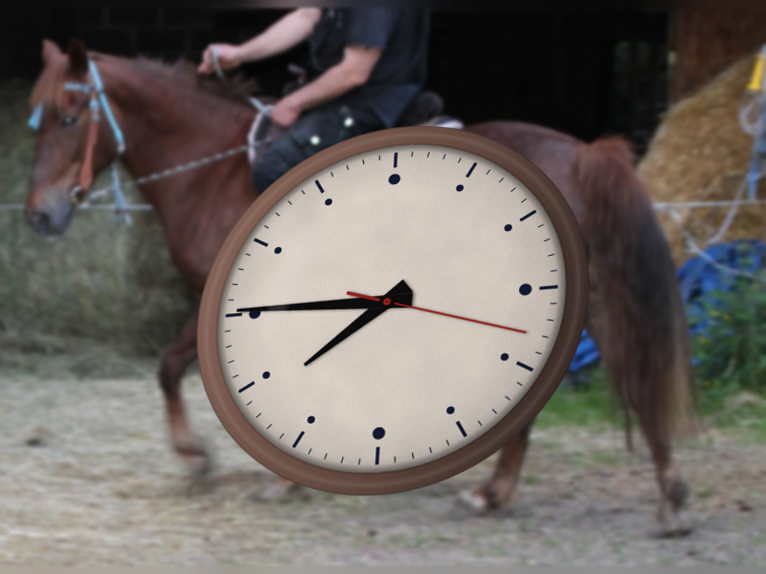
7:45:18
